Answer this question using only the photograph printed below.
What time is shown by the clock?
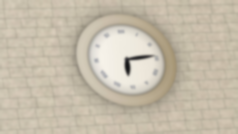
6:14
